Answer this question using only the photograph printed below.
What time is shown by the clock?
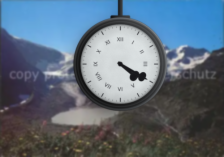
4:20
